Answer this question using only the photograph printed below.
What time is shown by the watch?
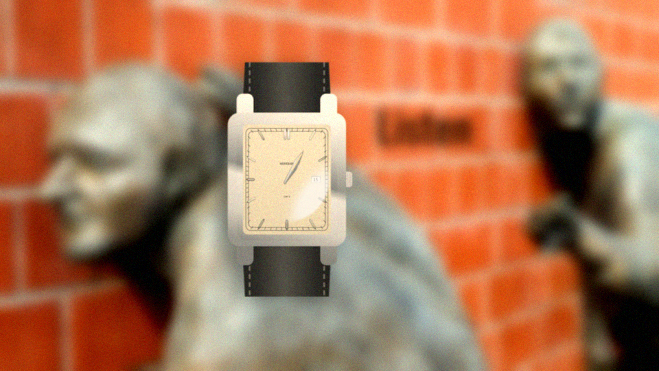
1:05
